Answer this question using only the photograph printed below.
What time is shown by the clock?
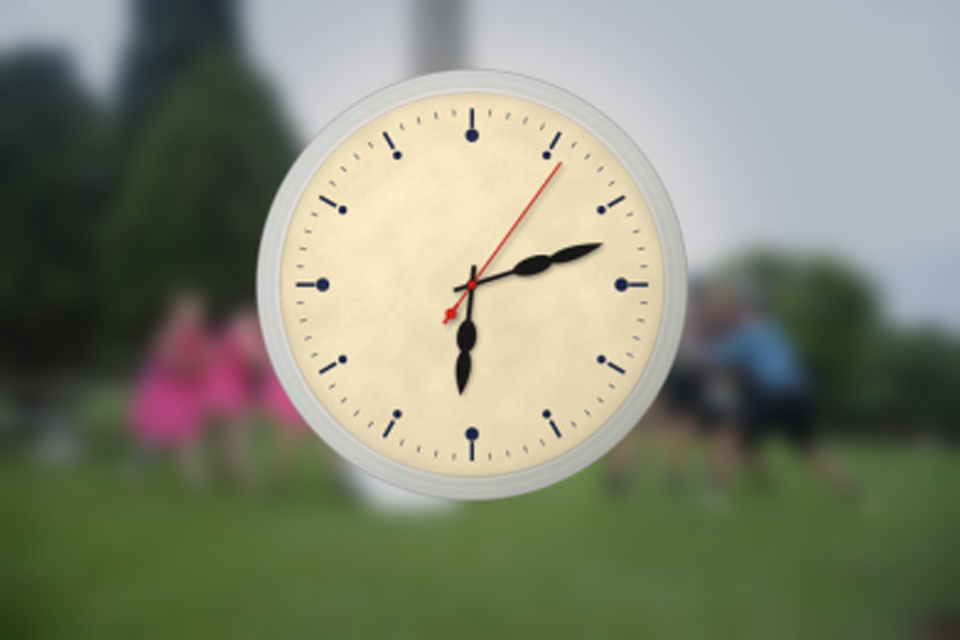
6:12:06
